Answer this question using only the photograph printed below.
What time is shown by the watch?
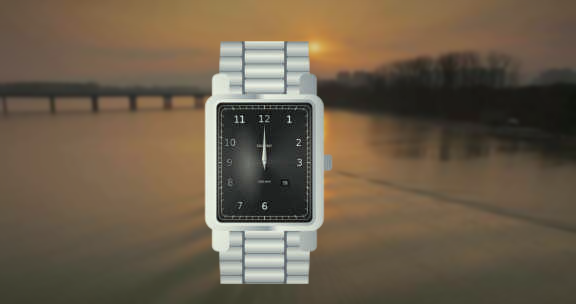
12:00
